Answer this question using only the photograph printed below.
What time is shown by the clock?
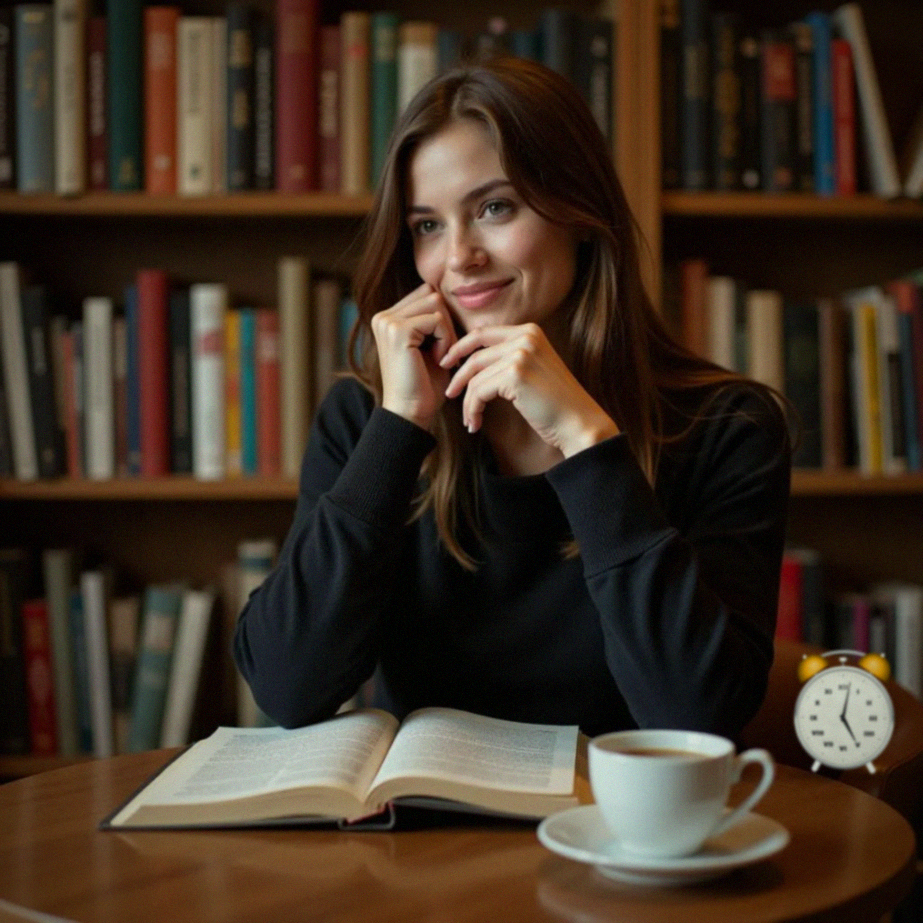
5:02
